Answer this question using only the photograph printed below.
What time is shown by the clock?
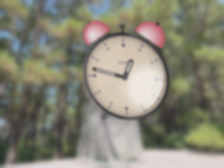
12:47
